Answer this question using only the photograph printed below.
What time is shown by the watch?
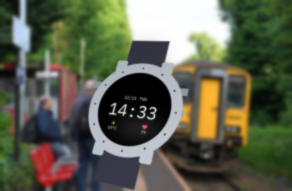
14:33
